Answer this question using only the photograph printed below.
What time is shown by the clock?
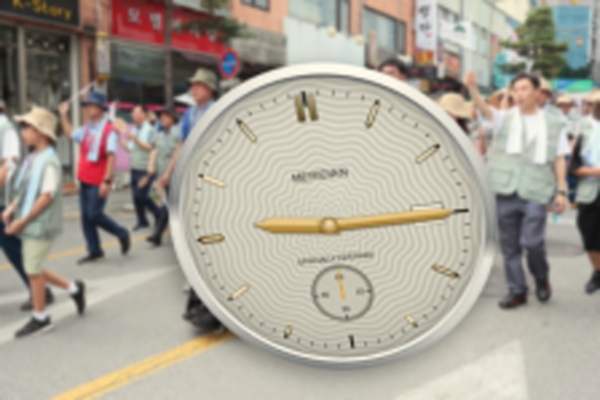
9:15
